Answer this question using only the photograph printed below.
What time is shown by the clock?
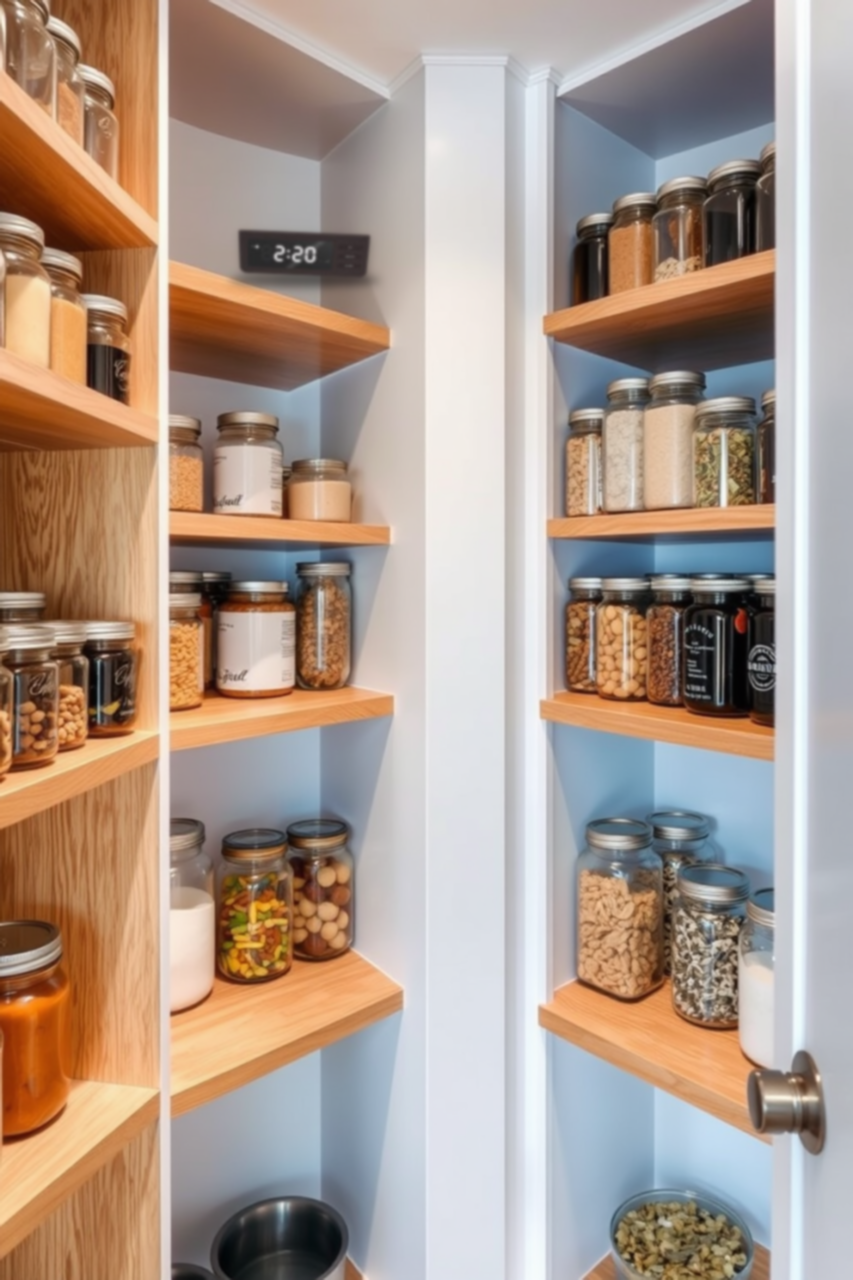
2:20
